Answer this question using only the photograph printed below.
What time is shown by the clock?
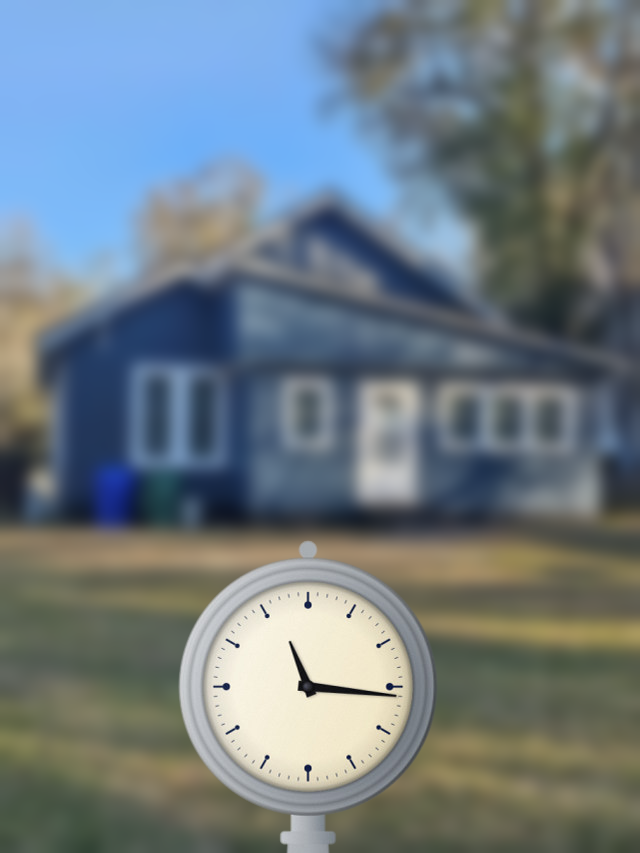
11:16
